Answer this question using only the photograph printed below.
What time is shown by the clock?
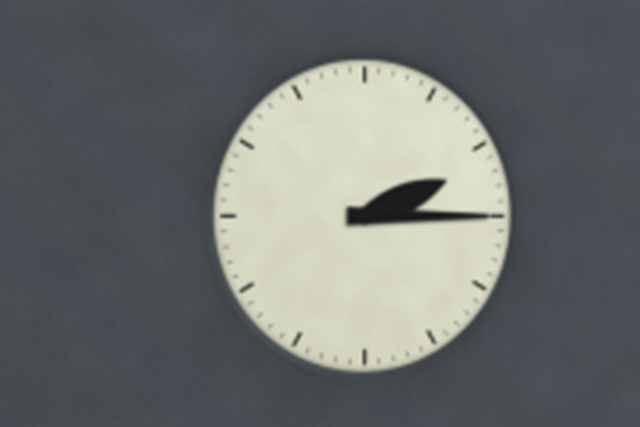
2:15
